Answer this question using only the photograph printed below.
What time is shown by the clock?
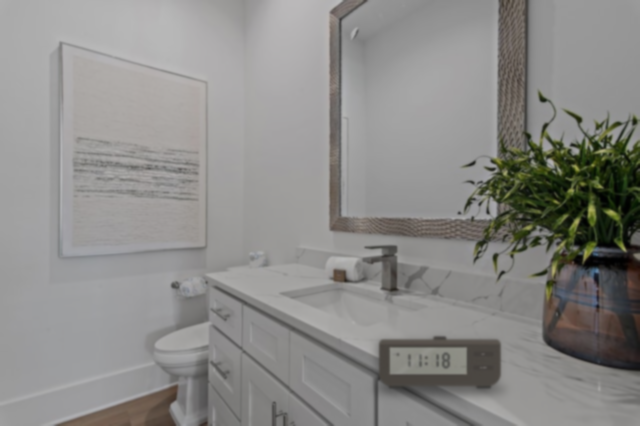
11:18
